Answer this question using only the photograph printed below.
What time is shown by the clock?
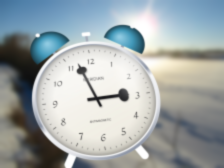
2:57
